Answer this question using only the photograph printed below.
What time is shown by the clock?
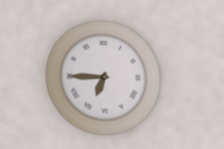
6:45
